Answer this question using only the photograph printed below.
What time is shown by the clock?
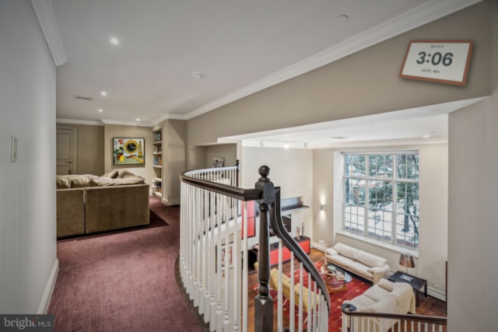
3:06
